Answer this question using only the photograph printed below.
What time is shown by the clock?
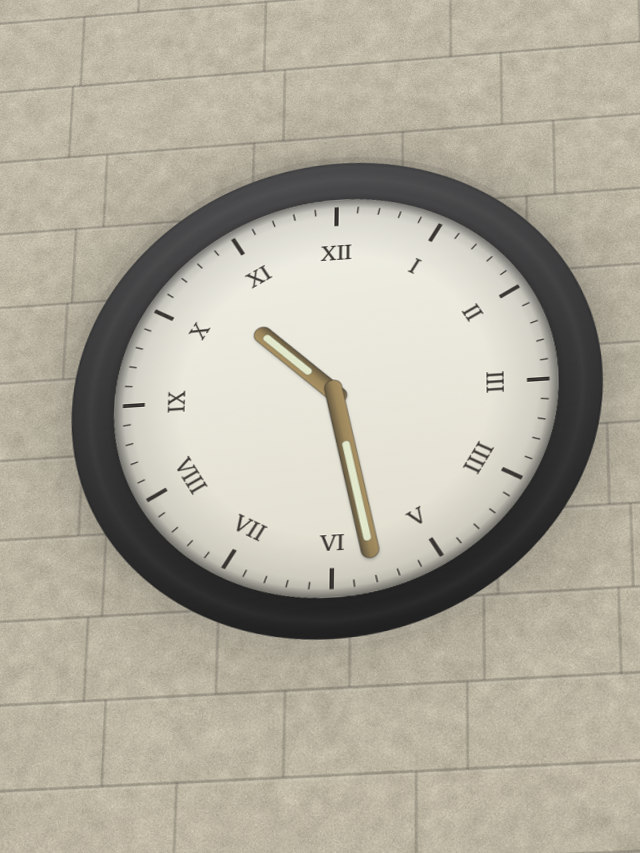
10:28
